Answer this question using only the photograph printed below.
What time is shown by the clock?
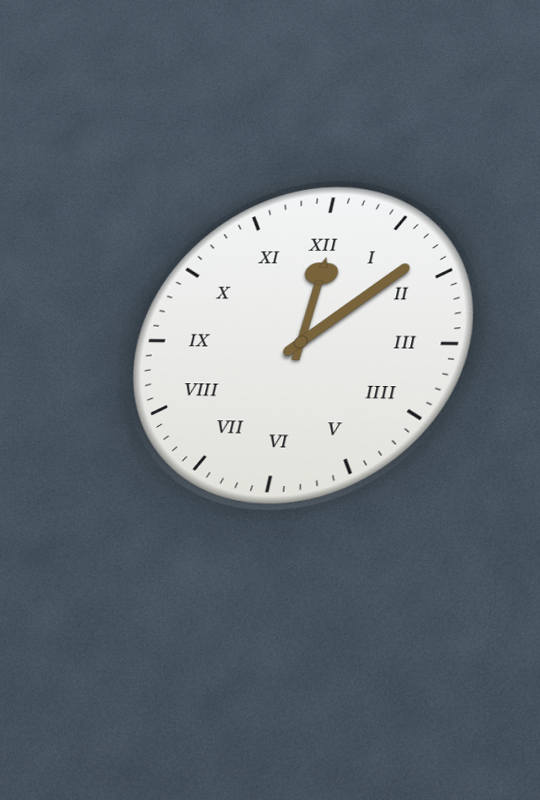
12:08
